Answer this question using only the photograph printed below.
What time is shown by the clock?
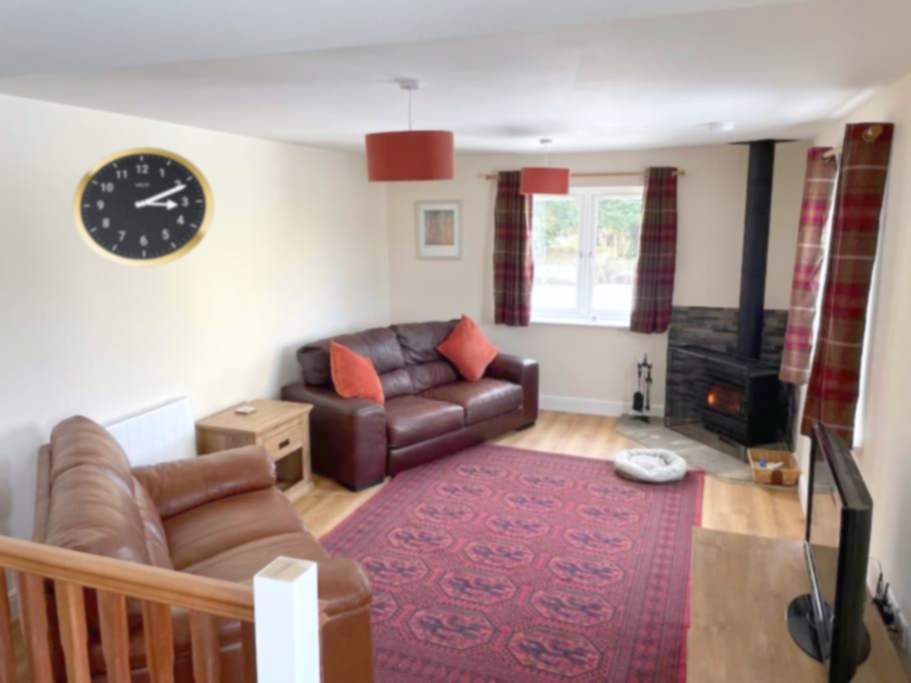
3:11
